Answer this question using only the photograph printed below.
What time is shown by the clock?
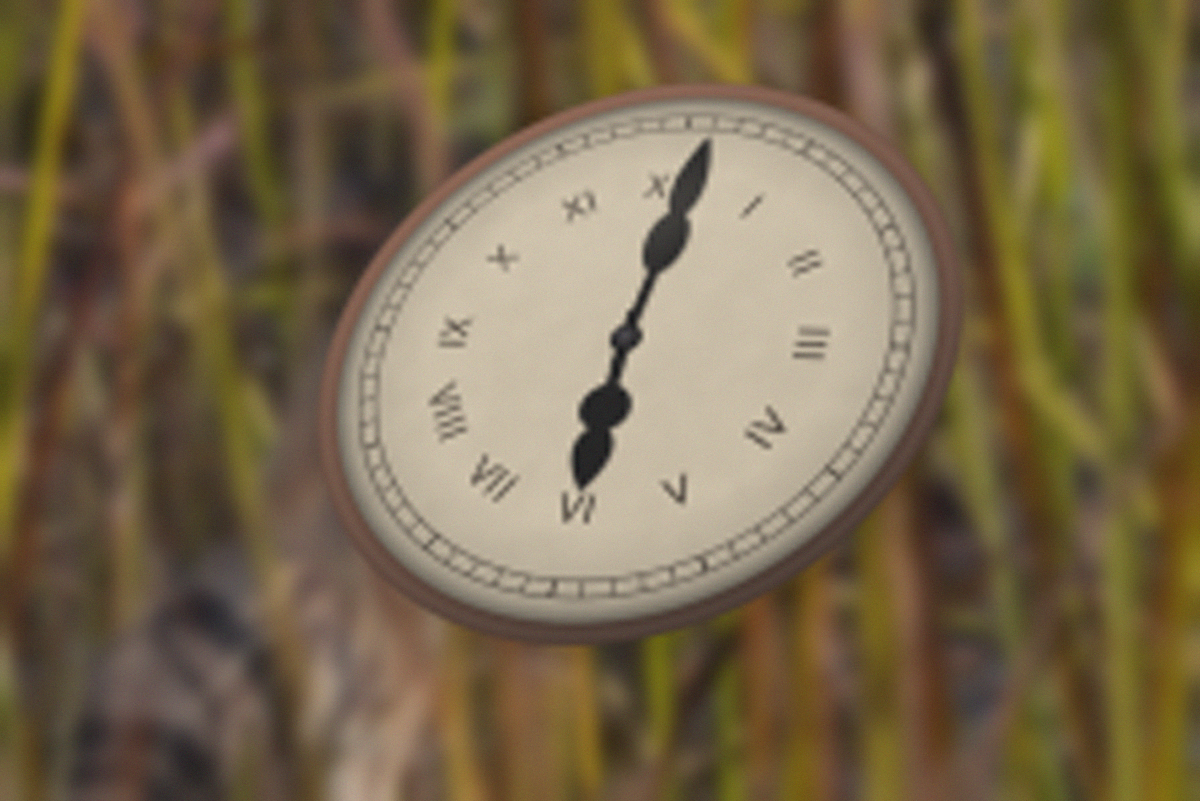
6:01
